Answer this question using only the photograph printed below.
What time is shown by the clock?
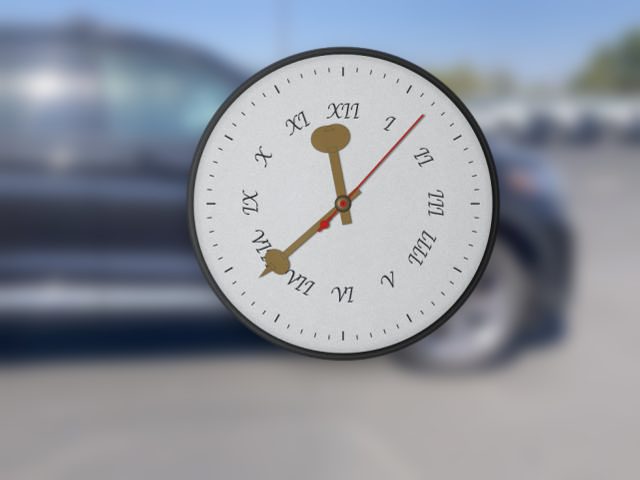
11:38:07
